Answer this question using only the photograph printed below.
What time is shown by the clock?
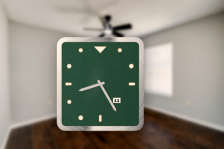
8:25
